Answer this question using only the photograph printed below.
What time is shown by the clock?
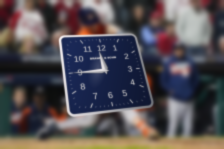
11:45
